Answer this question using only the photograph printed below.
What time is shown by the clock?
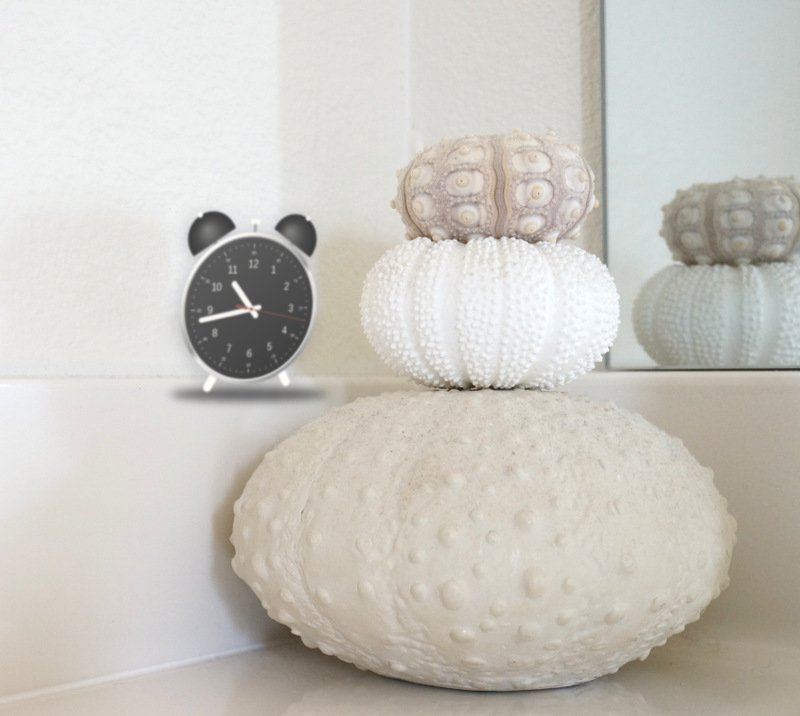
10:43:17
